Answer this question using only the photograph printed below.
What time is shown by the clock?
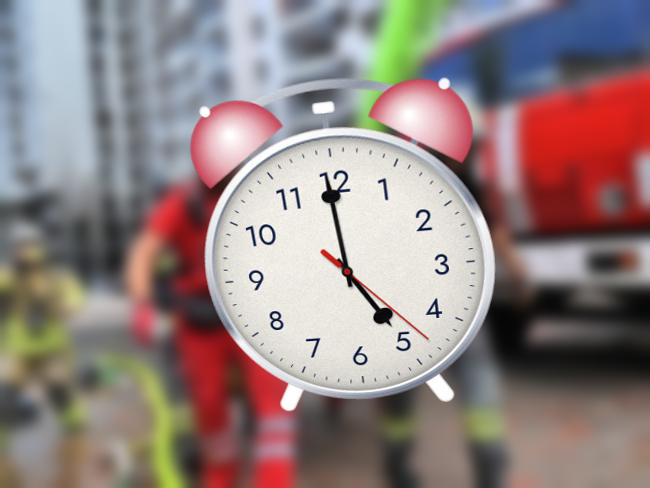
4:59:23
